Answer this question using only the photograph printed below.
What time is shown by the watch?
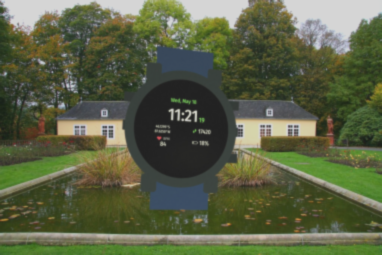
11:21
